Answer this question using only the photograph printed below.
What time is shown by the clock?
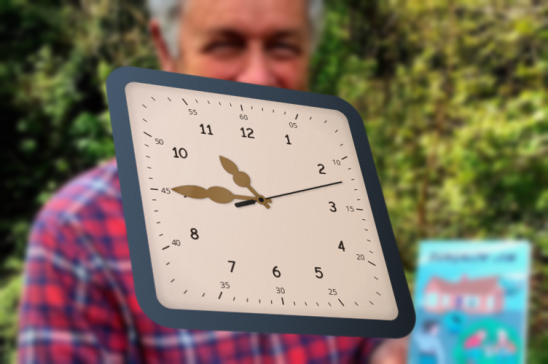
10:45:12
